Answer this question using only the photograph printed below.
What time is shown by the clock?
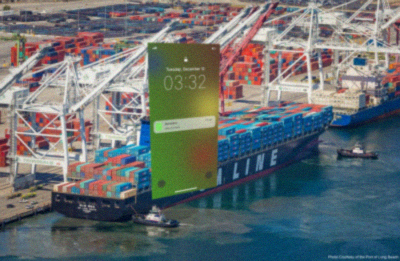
3:32
